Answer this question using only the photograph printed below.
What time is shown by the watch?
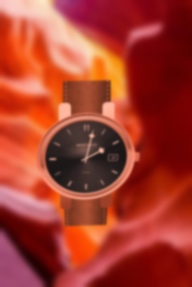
2:02
